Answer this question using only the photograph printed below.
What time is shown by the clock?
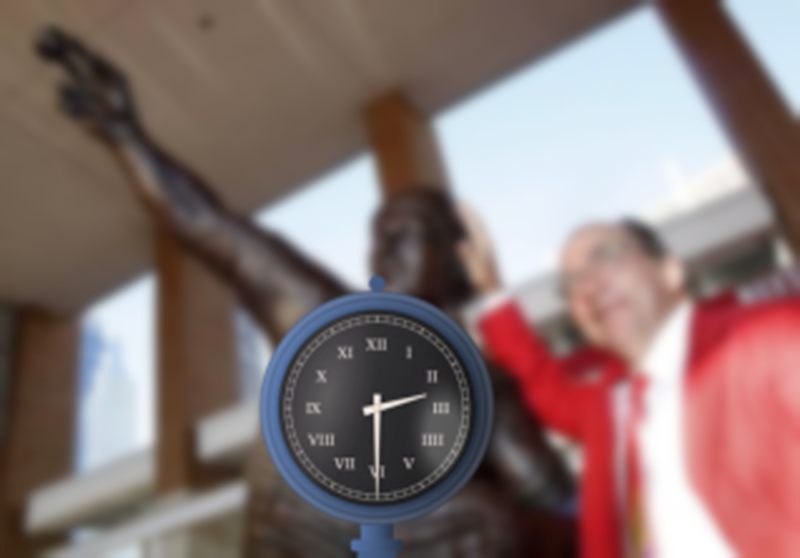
2:30
